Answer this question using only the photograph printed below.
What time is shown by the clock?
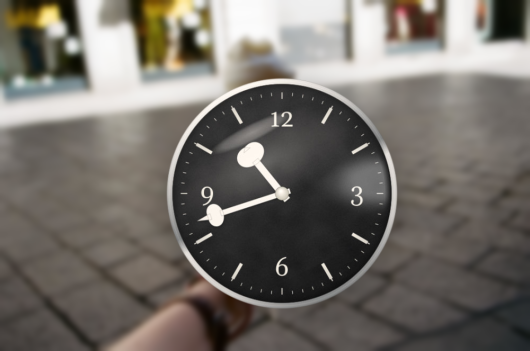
10:42
